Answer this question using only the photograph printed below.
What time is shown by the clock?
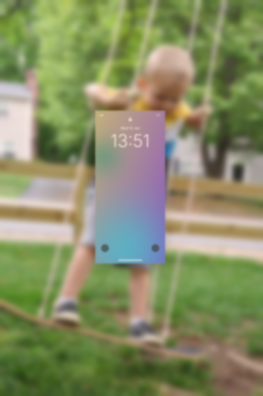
13:51
